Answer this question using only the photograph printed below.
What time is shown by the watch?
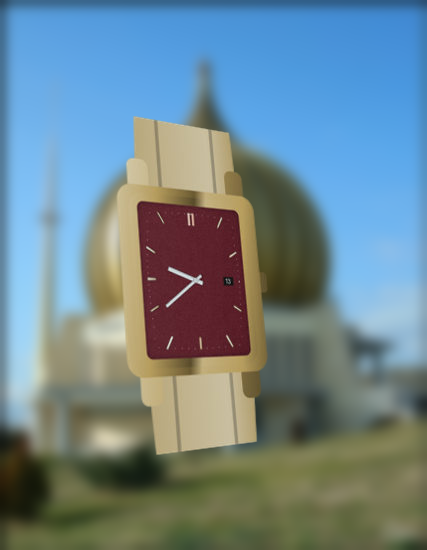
9:39
